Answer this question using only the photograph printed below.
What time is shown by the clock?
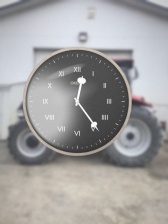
12:24
